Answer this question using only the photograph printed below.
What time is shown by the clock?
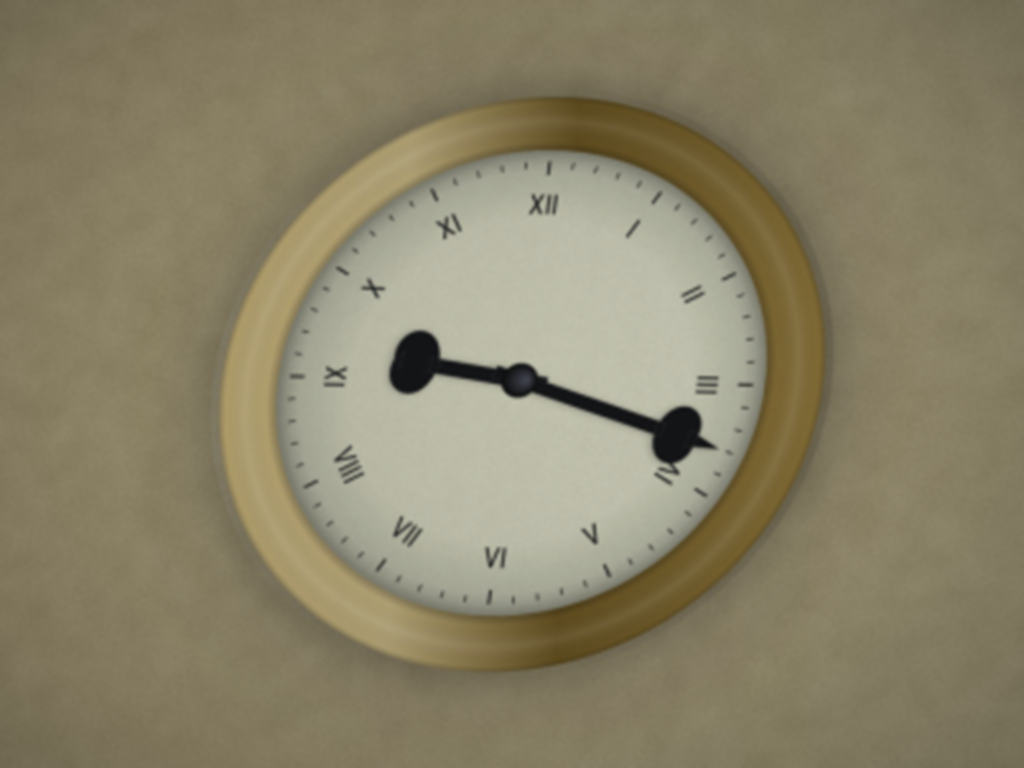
9:18
